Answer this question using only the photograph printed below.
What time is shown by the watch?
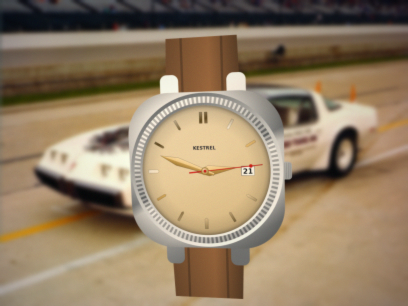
2:48:14
